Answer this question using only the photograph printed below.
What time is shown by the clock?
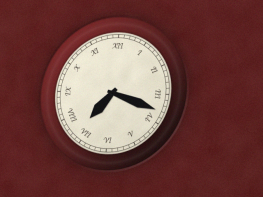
7:18
